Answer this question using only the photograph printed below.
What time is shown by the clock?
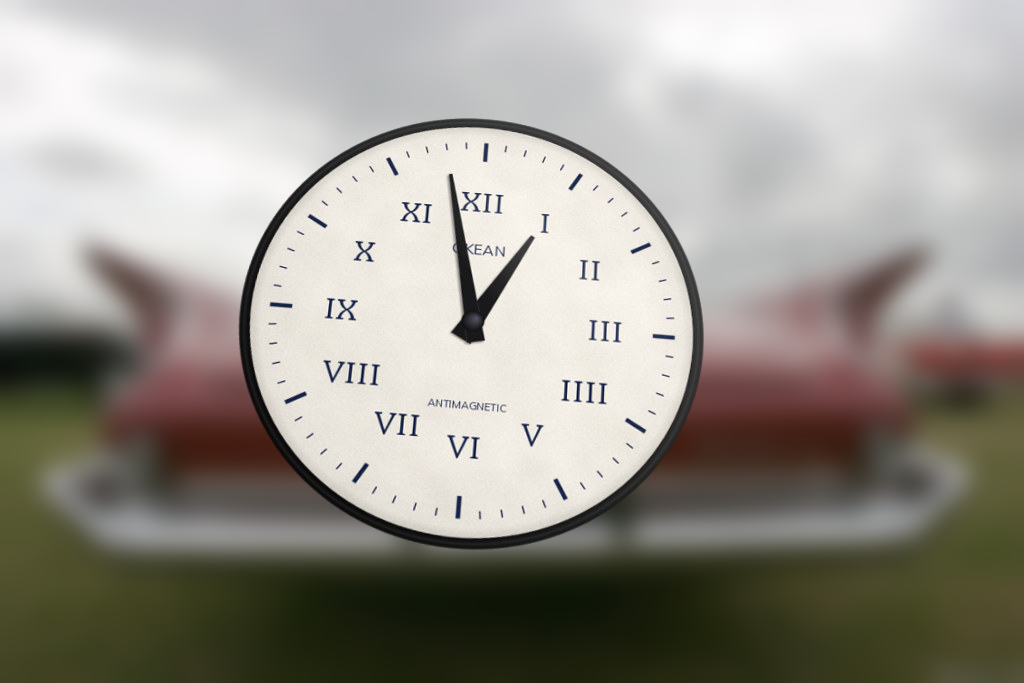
12:58
